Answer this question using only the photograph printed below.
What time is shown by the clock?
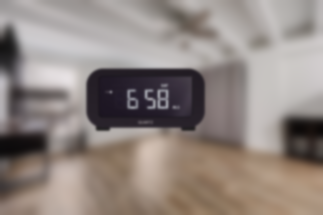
6:58
